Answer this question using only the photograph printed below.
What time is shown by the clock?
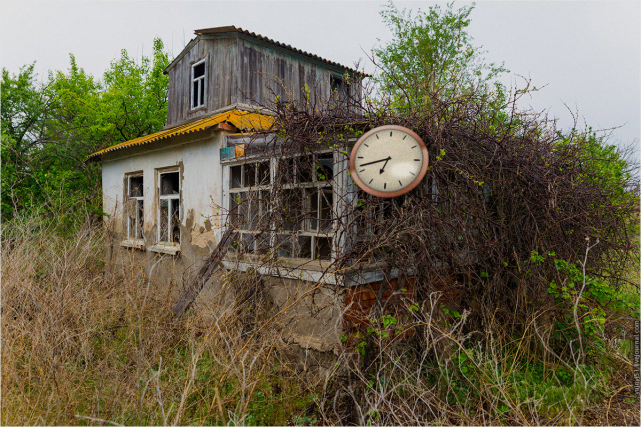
6:42
